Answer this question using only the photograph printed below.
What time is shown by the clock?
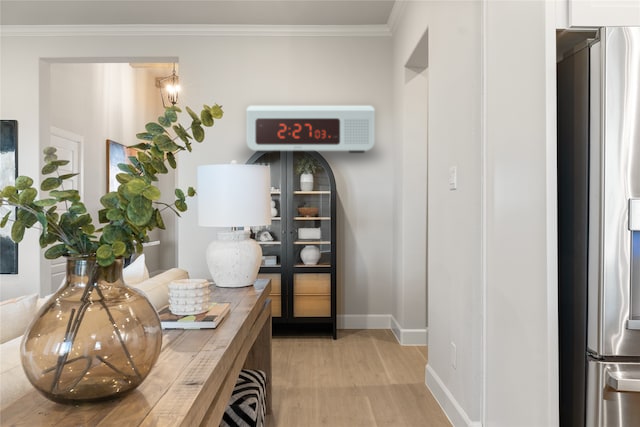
2:27
